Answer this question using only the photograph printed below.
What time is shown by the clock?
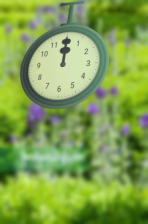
12:00
